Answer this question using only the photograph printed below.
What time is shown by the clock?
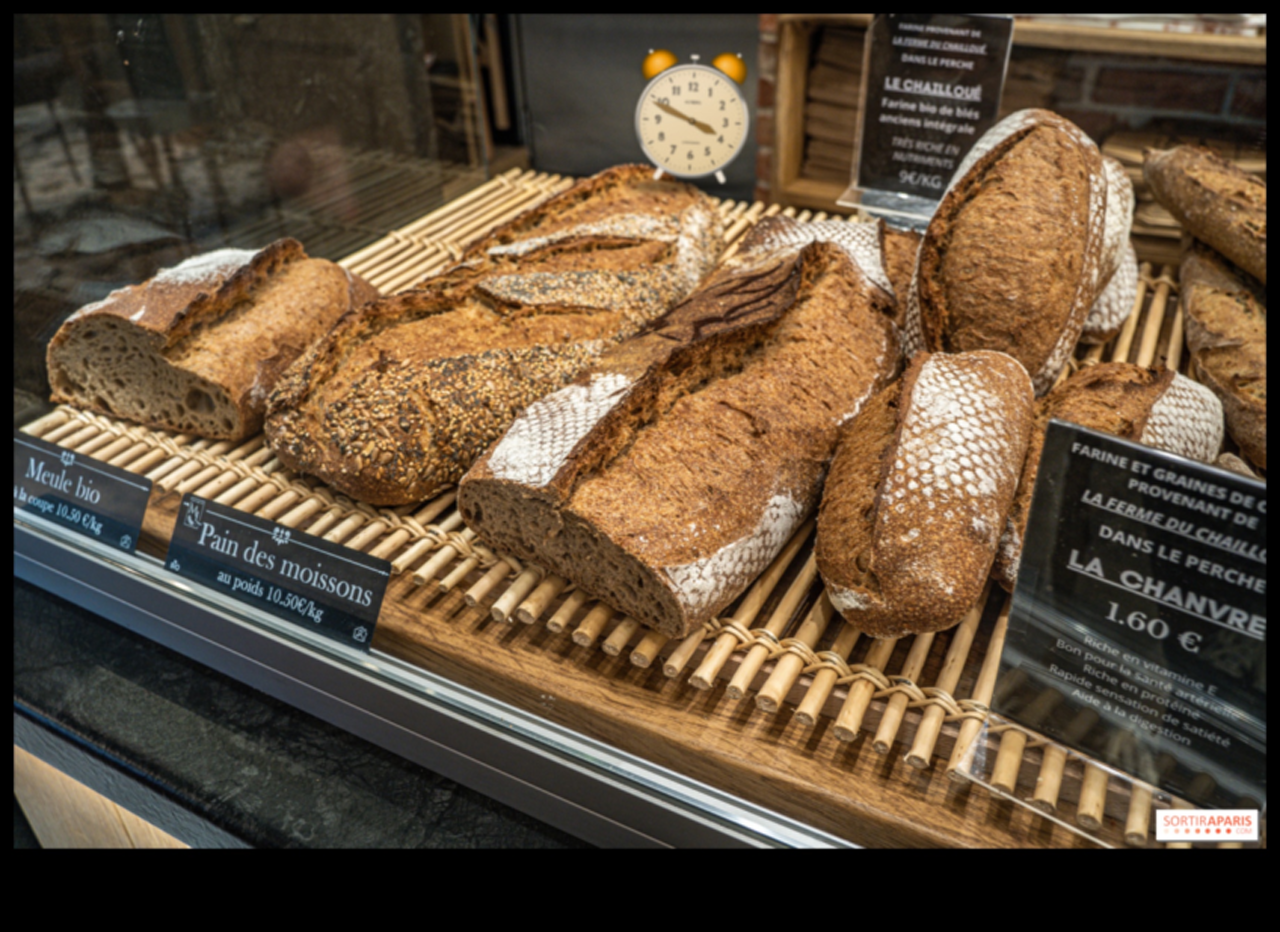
3:49
